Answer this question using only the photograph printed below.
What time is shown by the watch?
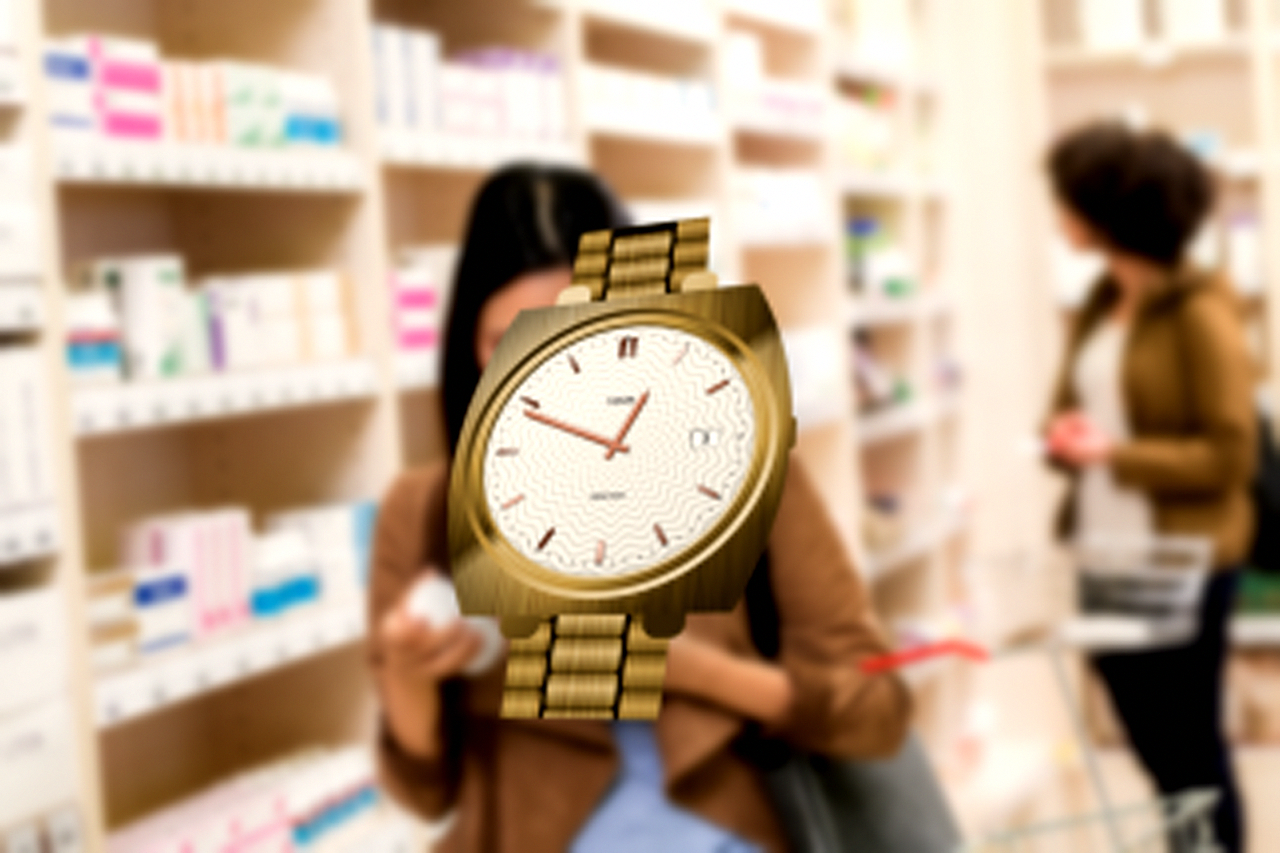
12:49
